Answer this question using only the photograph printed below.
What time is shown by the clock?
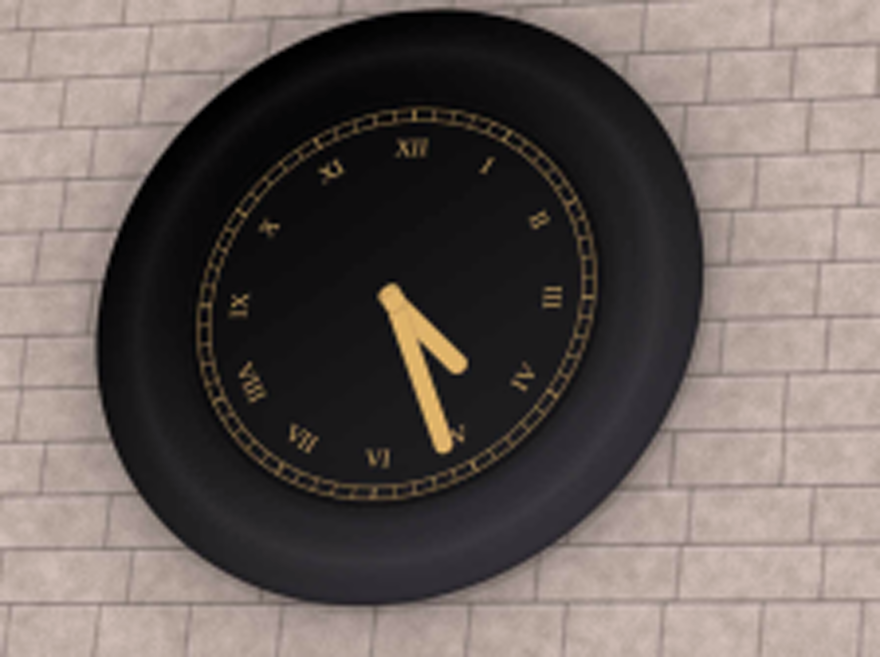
4:26
